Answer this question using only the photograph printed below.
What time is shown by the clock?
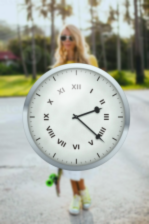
2:22
